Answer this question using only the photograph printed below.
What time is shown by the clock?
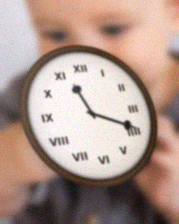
11:19
